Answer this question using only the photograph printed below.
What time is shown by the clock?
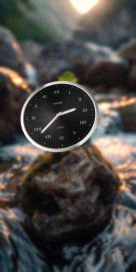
2:38
